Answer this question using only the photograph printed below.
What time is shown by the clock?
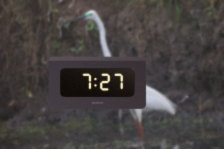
7:27
